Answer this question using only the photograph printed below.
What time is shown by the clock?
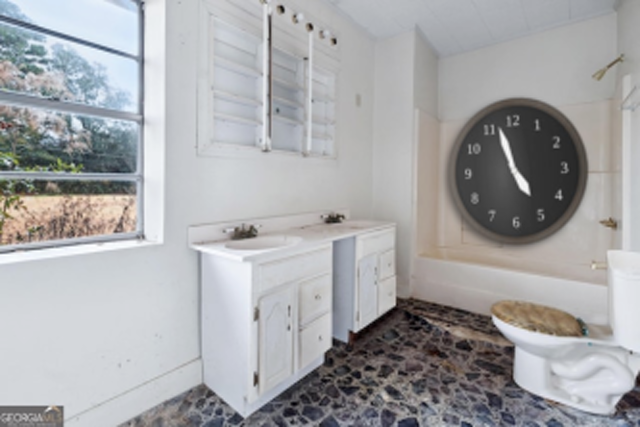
4:57
